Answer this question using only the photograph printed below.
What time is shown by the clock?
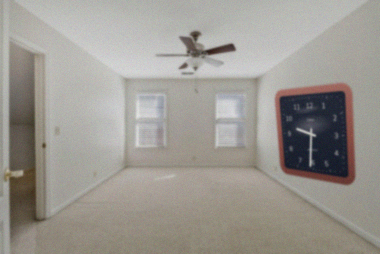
9:31
